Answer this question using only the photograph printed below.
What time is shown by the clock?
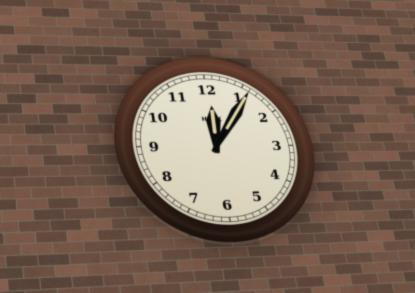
12:06
